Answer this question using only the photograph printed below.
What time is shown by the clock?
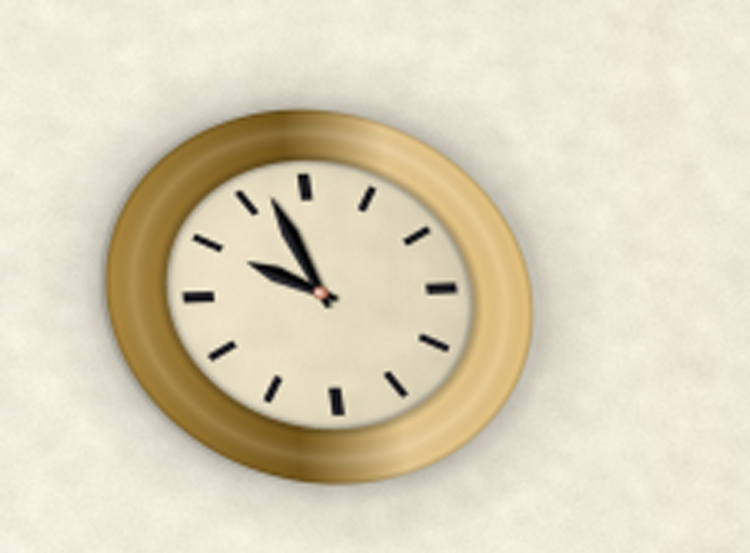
9:57
